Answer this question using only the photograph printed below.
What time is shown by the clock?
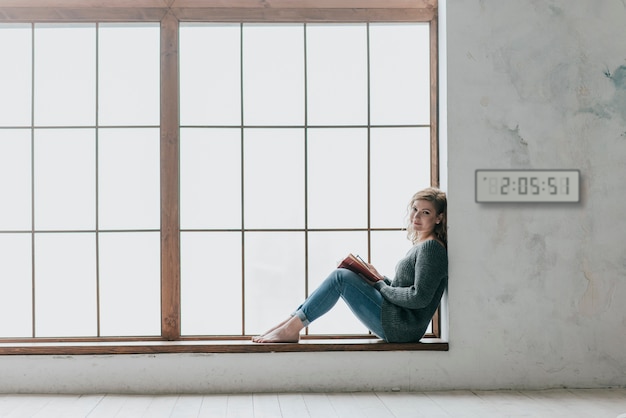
2:05:51
